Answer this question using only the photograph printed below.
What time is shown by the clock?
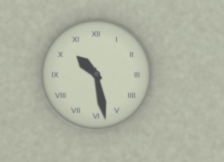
10:28
